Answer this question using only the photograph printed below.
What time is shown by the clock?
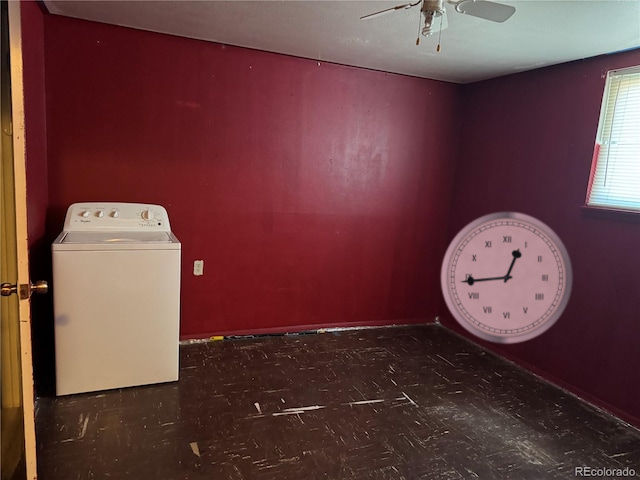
12:44
